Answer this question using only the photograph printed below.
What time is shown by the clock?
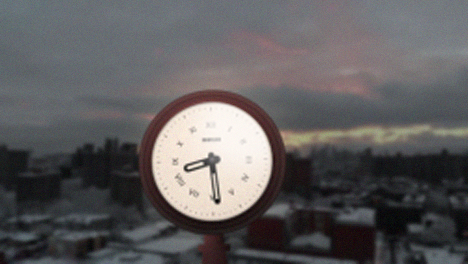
8:29
